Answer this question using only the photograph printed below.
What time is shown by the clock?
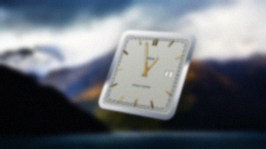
12:57
